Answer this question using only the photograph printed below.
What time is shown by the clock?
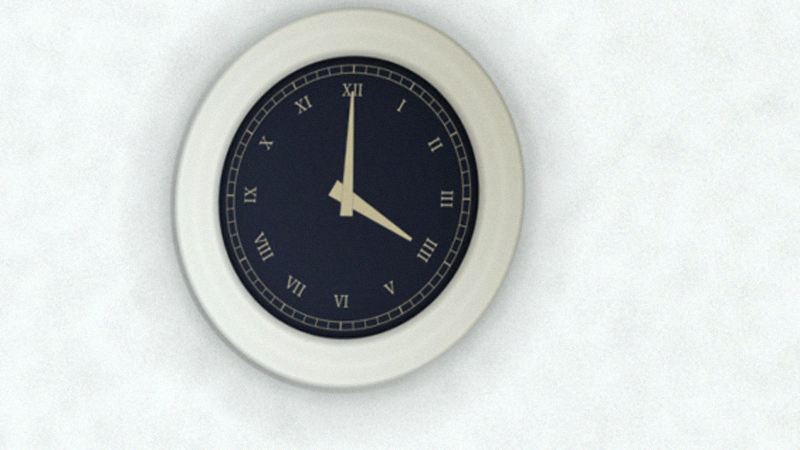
4:00
